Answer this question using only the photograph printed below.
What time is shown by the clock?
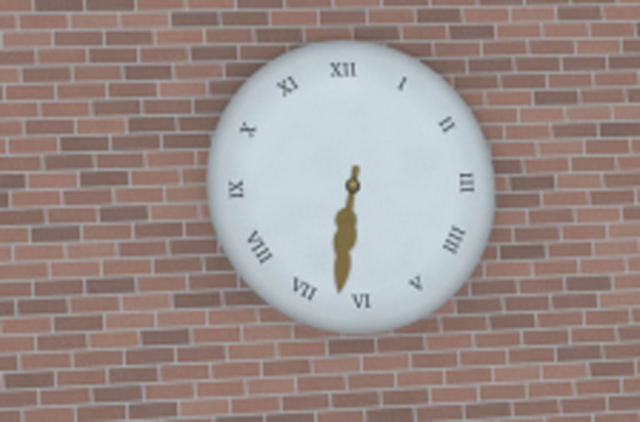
6:32
